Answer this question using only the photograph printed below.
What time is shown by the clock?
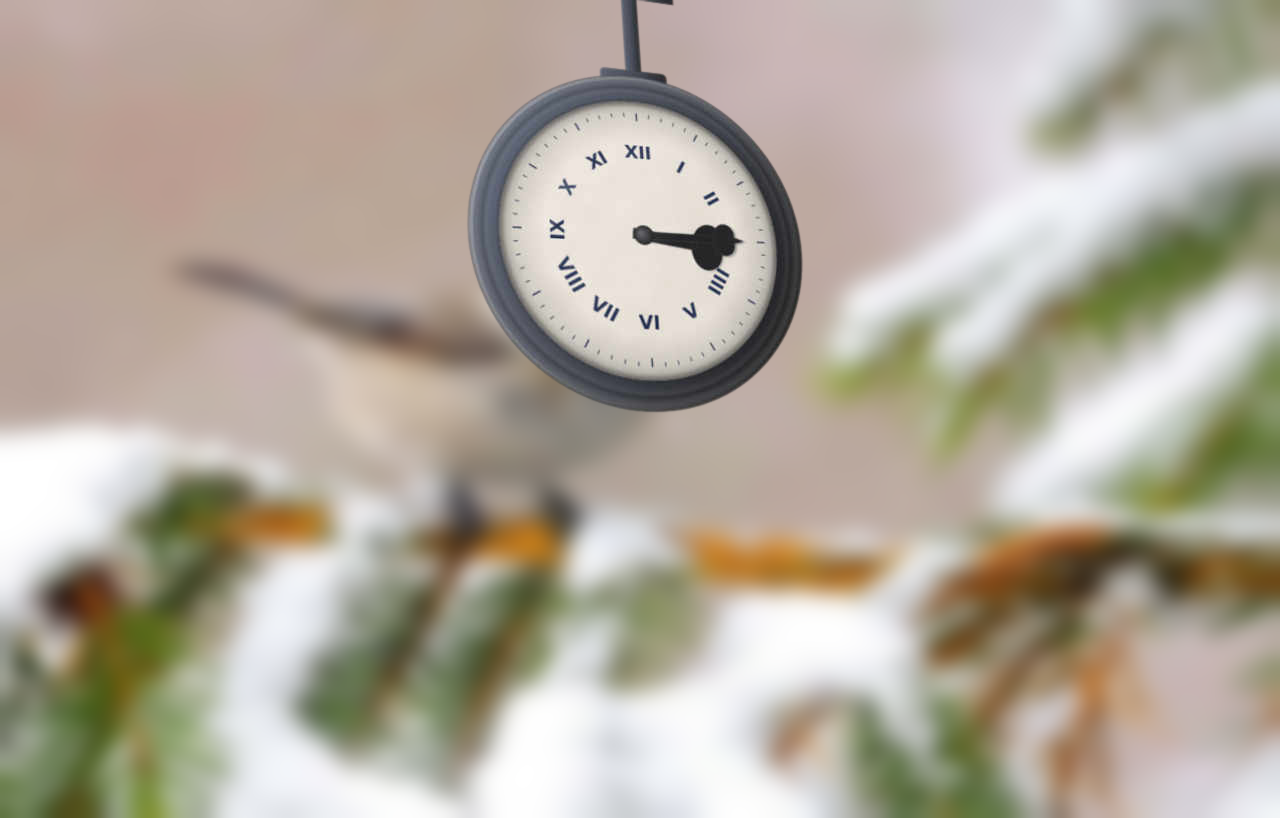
3:15
